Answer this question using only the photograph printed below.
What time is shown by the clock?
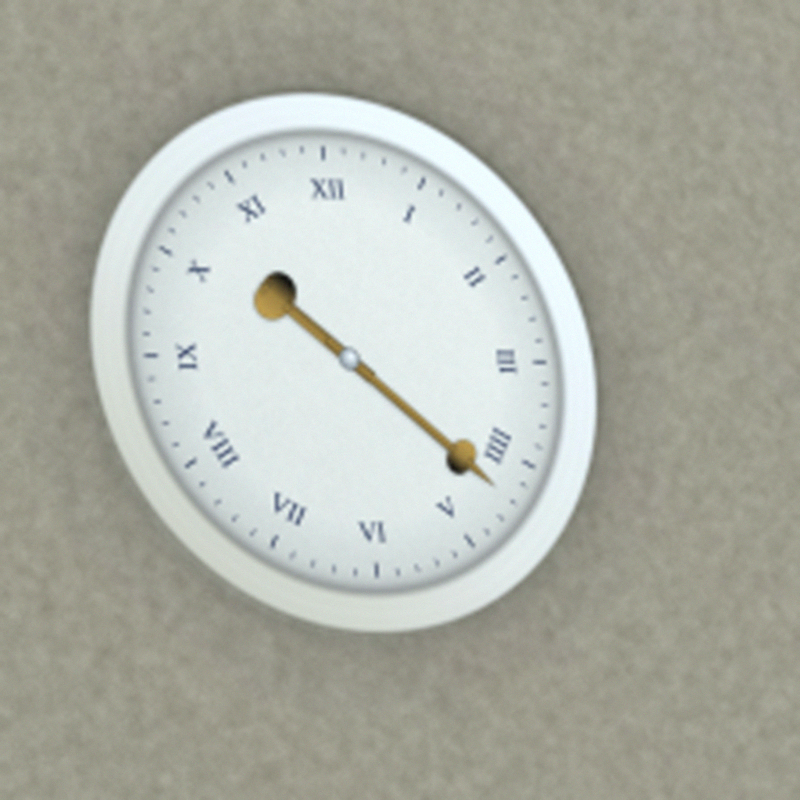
10:22
